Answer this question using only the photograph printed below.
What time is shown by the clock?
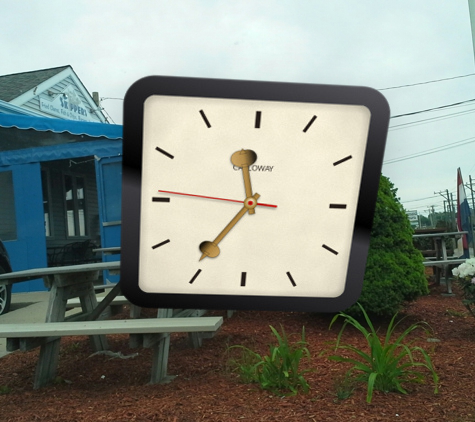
11:35:46
